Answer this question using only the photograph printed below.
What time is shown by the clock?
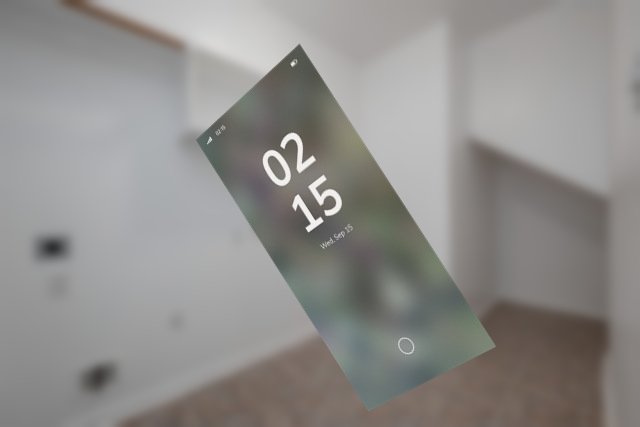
2:15
